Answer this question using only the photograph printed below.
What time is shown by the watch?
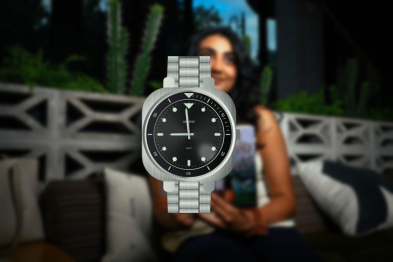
8:59
